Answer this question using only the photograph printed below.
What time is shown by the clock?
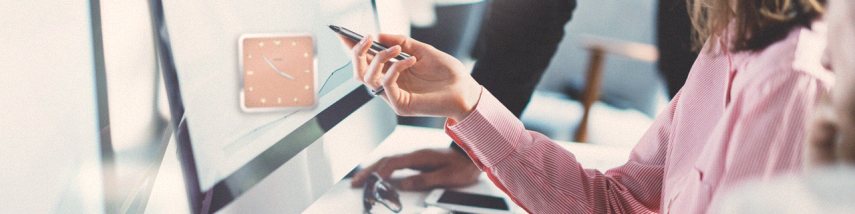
3:53
